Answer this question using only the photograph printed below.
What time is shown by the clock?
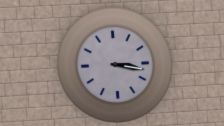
3:17
